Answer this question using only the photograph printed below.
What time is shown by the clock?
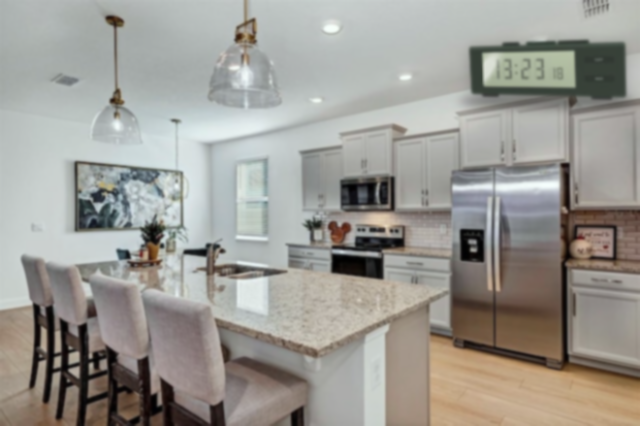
13:23
